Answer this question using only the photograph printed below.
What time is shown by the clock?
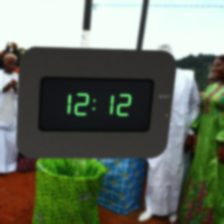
12:12
